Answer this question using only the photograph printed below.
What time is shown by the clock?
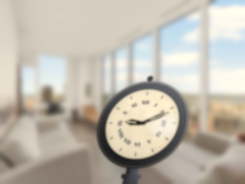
9:11
